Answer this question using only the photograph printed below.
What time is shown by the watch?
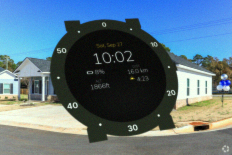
10:02
